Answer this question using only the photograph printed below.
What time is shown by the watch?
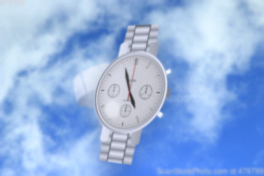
4:56
